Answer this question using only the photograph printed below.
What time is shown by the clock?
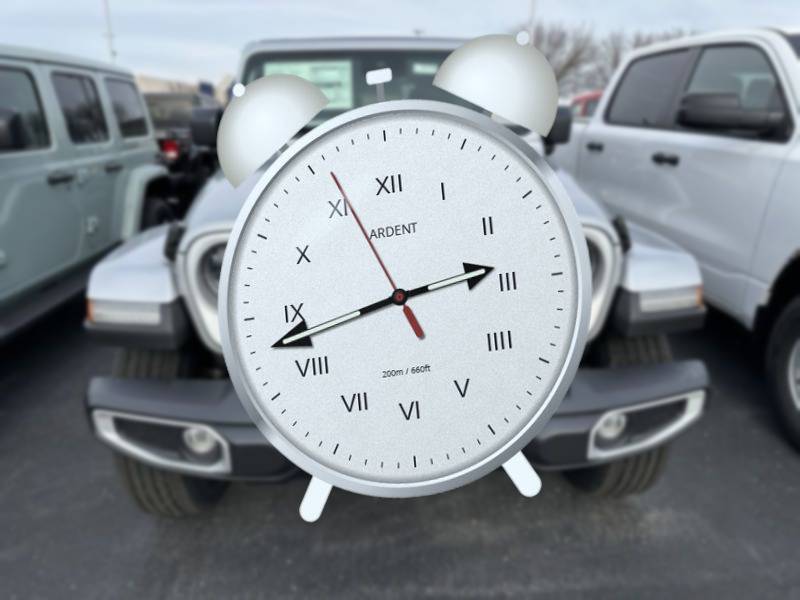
2:42:56
